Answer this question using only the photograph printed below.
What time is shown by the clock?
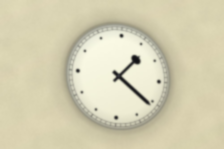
1:21
